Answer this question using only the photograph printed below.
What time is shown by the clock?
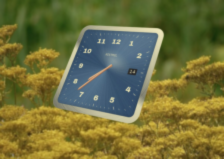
7:37
